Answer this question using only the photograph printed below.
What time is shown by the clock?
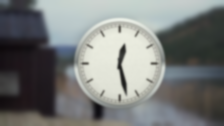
12:28
